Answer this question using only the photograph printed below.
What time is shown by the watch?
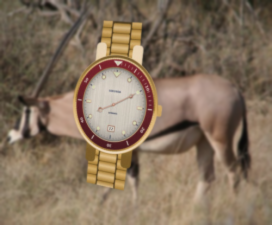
8:10
